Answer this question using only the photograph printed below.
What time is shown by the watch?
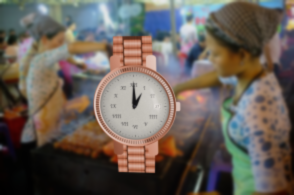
1:00
